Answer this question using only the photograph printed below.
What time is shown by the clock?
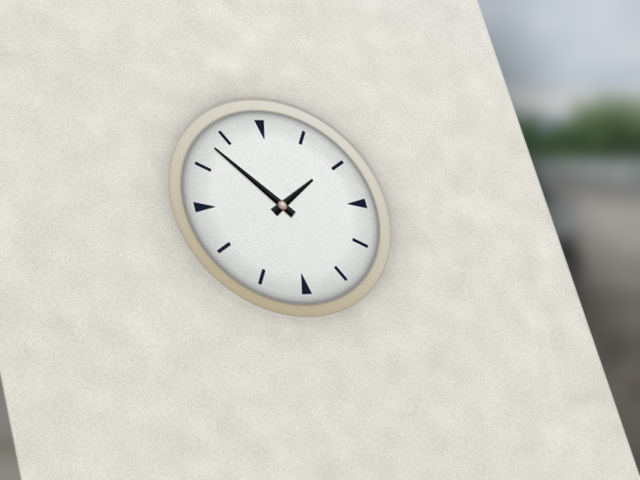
1:53
